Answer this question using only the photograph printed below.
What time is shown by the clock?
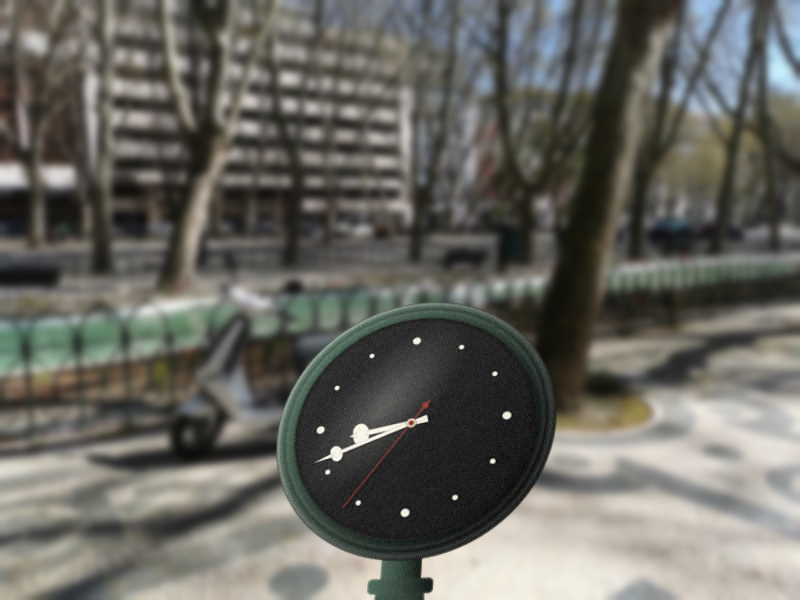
8:41:36
